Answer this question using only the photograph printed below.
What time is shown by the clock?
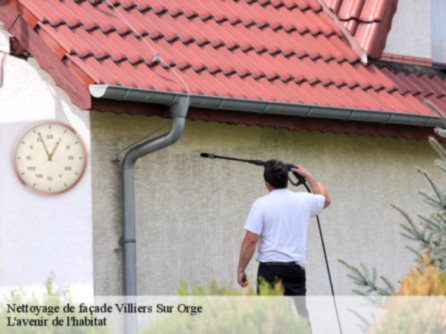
12:56
